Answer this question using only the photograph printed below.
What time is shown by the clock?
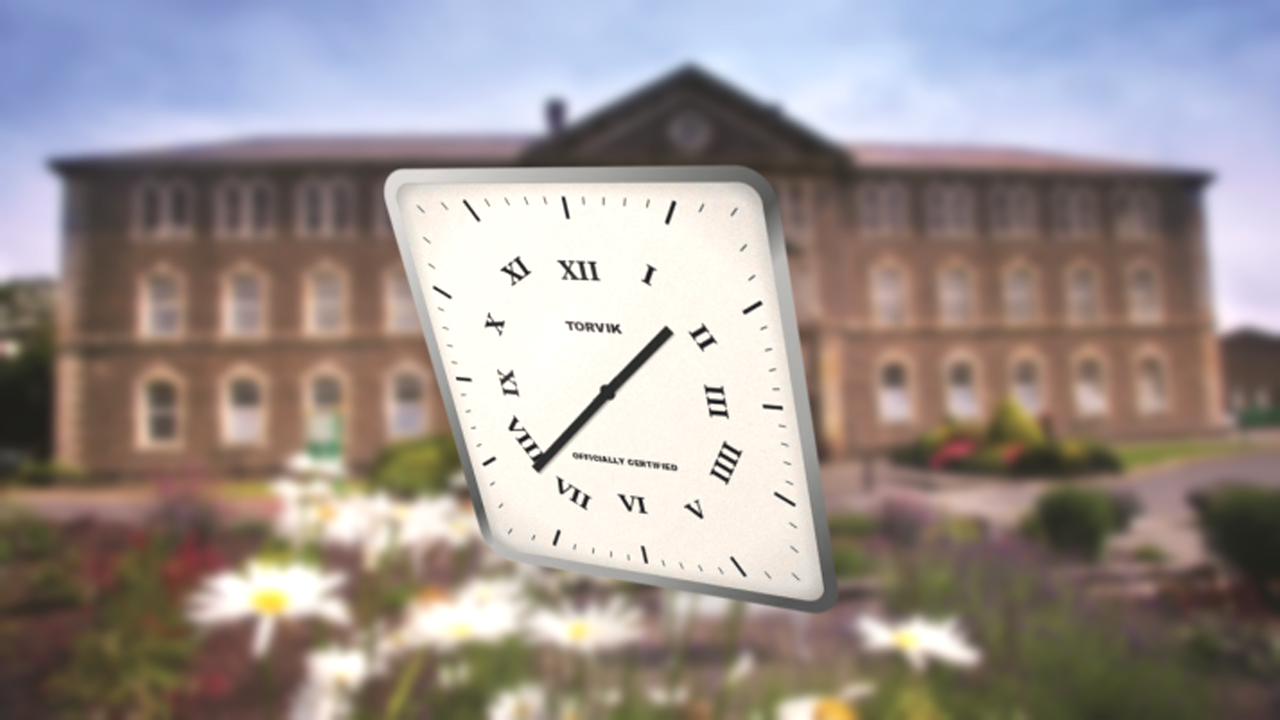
1:38
